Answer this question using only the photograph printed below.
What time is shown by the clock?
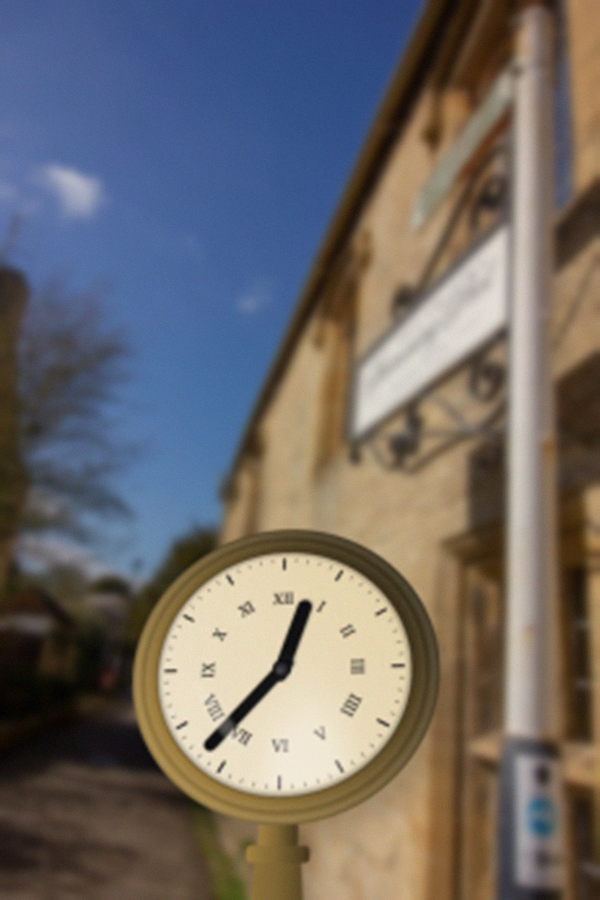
12:37
